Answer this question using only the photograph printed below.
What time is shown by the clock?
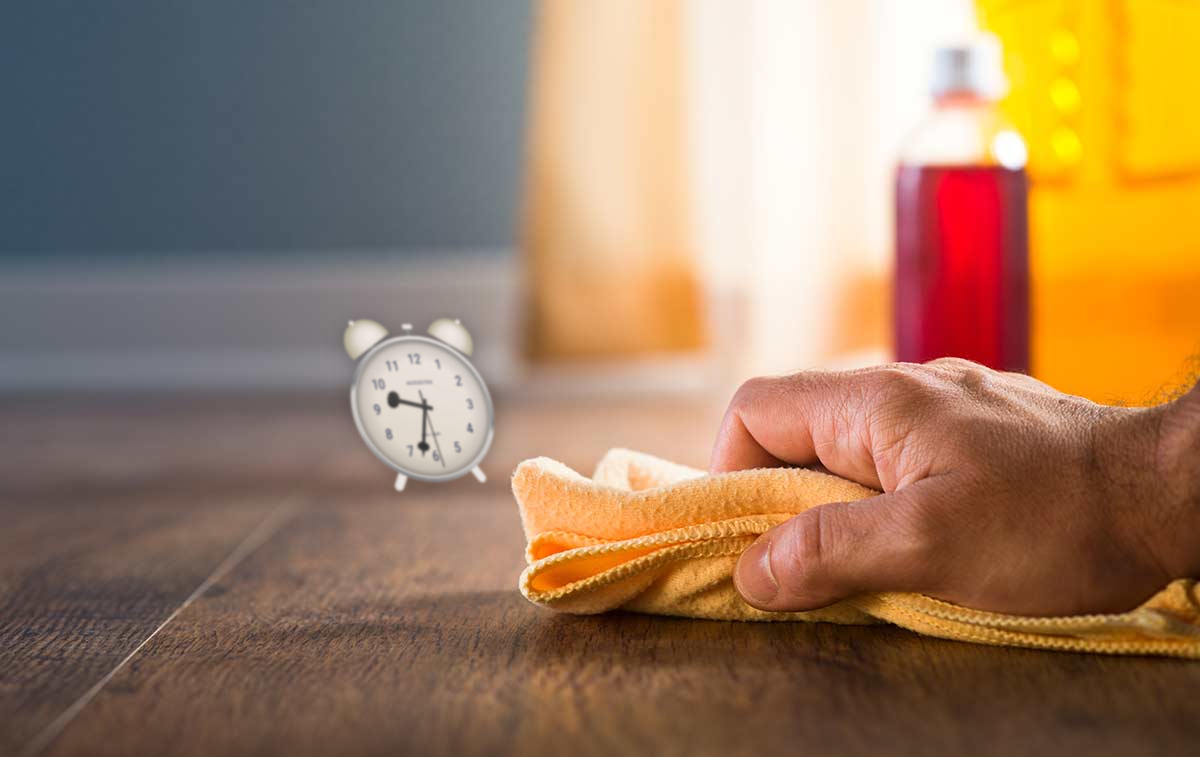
9:32:29
